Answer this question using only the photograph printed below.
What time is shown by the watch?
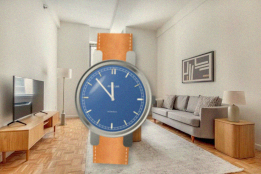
11:53
